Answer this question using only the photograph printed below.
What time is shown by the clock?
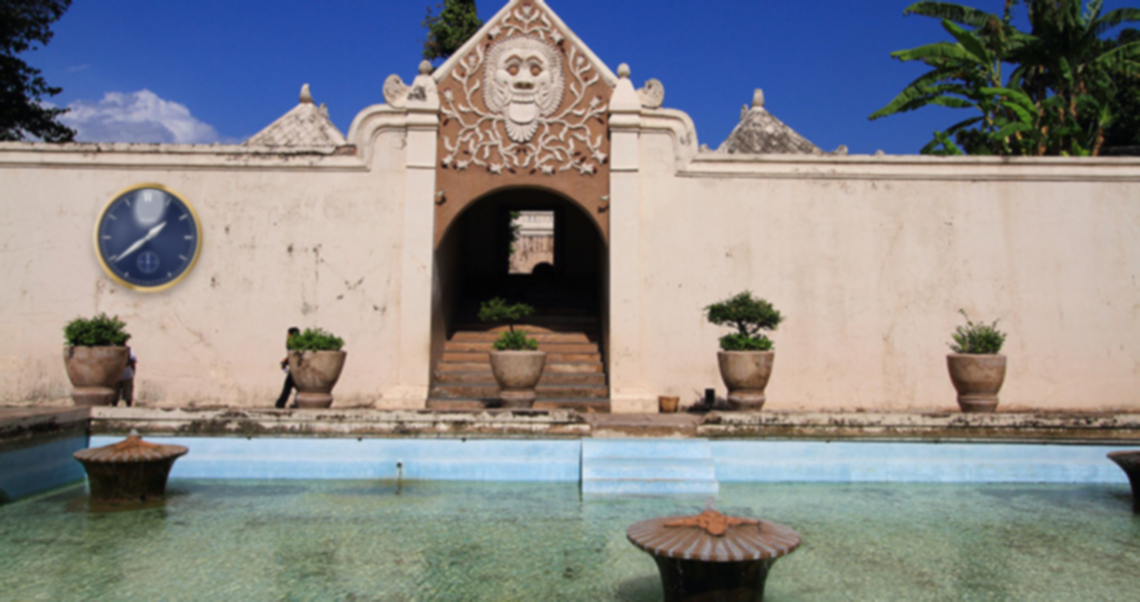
1:39
